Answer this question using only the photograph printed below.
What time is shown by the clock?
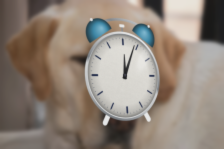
12:04
